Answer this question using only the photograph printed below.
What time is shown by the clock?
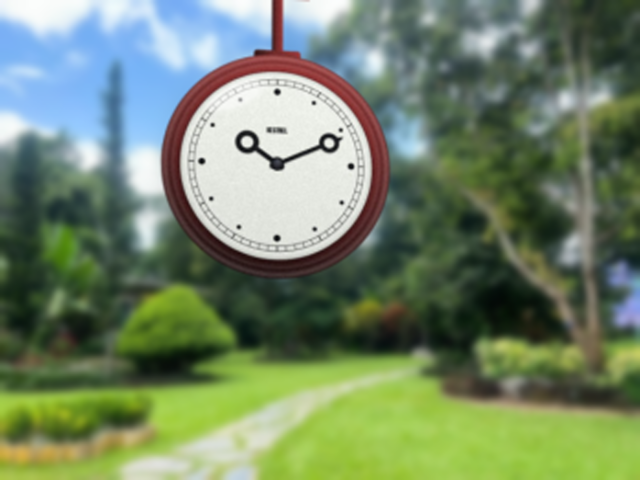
10:11
